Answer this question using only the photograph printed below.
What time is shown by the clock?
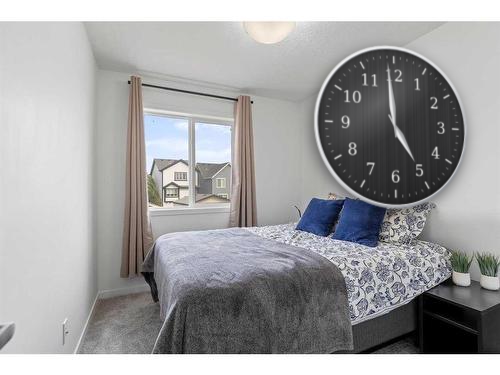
4:59
